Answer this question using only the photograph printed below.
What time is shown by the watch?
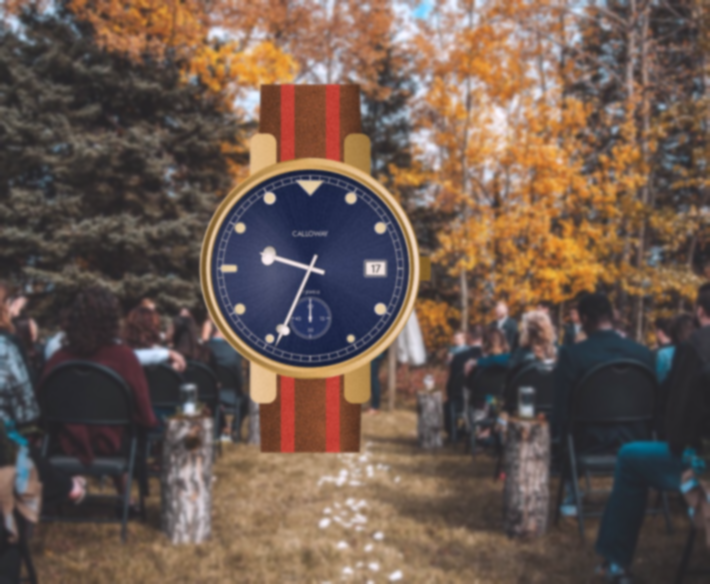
9:34
